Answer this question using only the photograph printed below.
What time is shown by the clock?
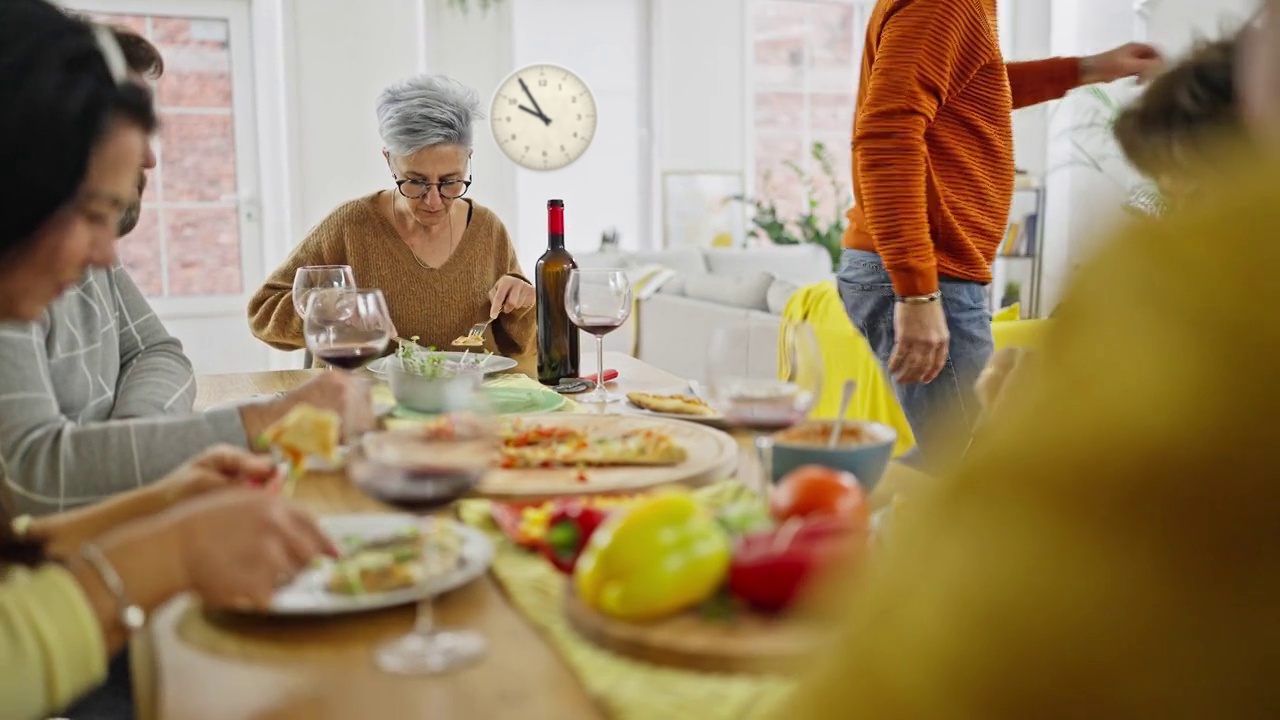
9:55
